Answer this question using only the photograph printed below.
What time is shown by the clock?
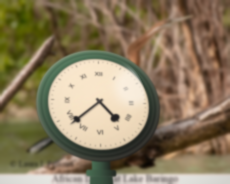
4:38
